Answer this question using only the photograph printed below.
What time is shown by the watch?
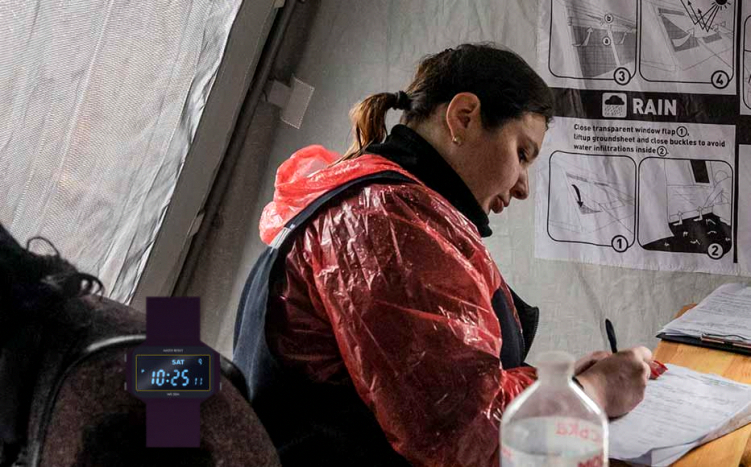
10:25:11
